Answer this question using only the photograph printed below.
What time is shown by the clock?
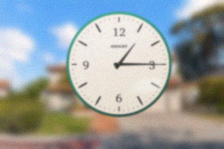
1:15
